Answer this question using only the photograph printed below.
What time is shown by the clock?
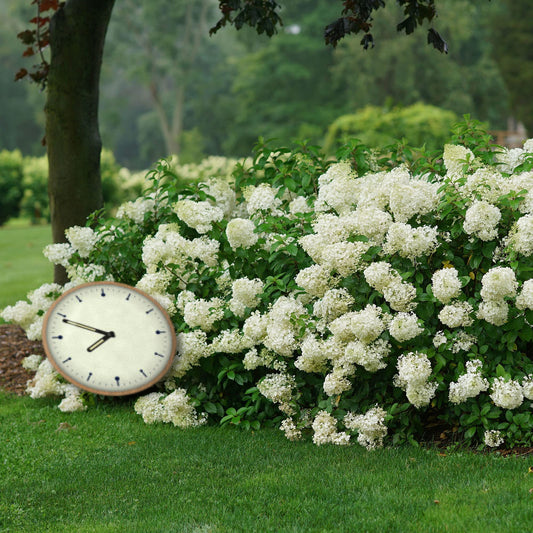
7:49
